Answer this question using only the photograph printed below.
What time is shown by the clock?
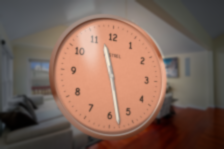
11:28
